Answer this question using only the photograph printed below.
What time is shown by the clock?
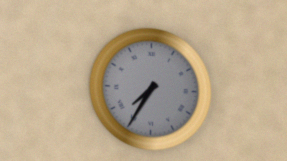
7:35
